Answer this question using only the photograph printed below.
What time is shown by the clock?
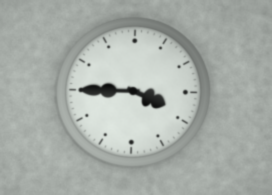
3:45
